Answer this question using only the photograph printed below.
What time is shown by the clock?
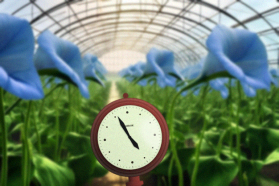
4:56
